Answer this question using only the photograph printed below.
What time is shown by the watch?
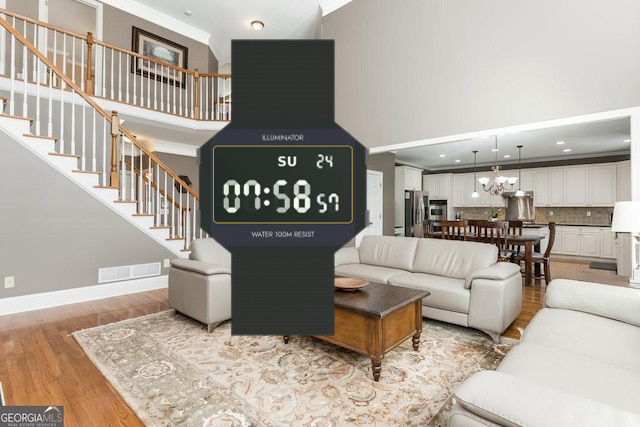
7:58:57
